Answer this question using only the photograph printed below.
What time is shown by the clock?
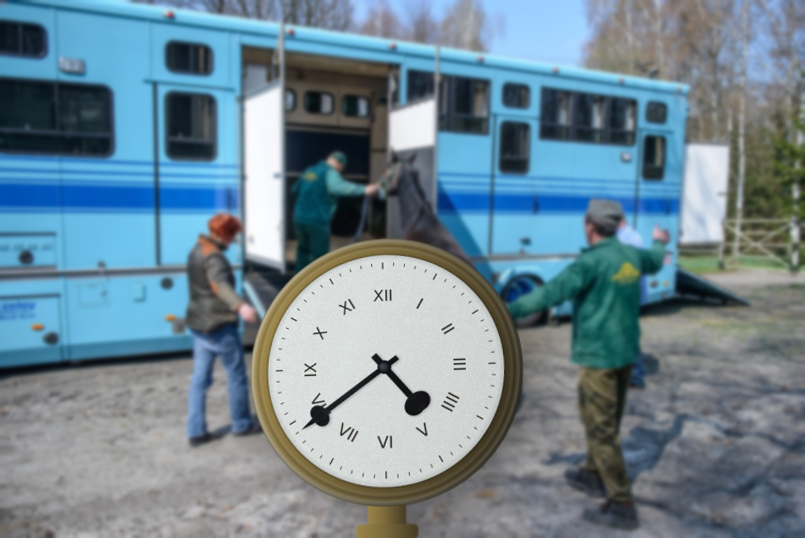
4:39
